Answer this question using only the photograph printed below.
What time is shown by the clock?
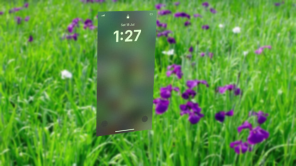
1:27
